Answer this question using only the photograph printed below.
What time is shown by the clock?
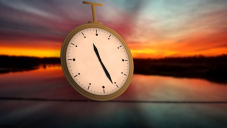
11:26
